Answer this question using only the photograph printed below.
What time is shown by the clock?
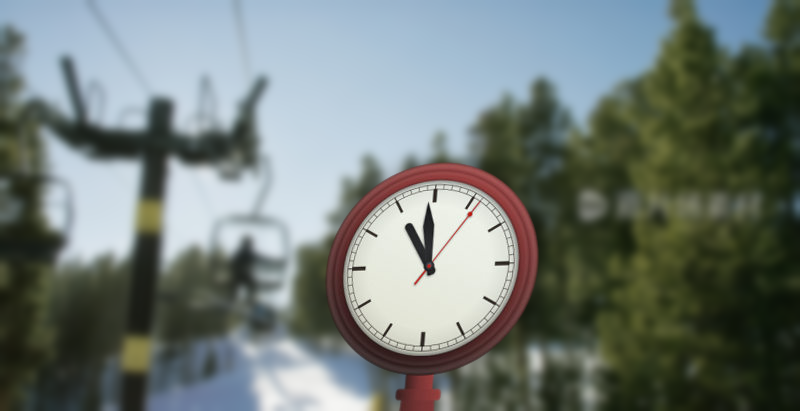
10:59:06
